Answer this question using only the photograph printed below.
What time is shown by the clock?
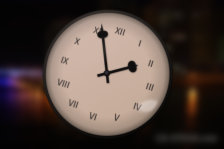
1:56
